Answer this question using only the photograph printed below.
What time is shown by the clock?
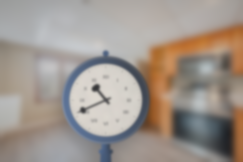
10:41
